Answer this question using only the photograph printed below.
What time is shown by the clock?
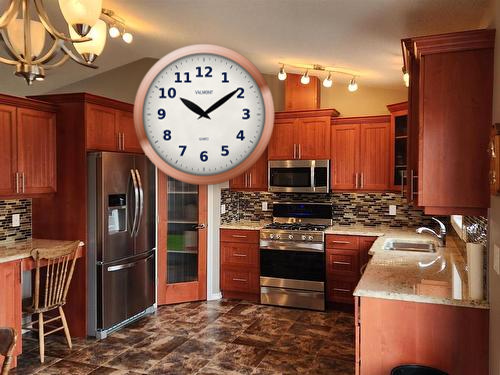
10:09
